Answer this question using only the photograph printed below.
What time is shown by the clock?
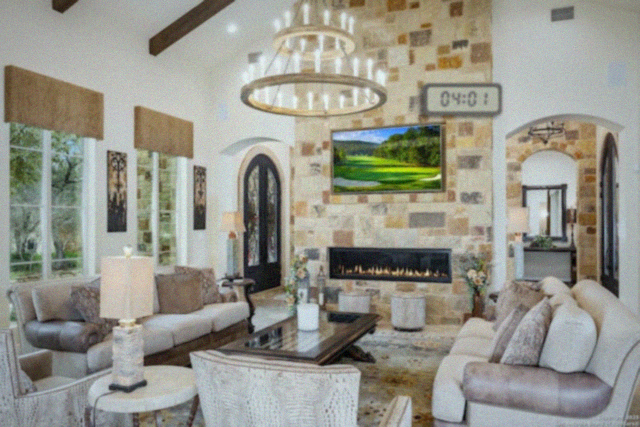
4:01
